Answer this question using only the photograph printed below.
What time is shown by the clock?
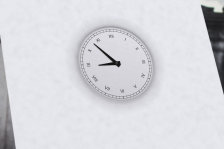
8:53
